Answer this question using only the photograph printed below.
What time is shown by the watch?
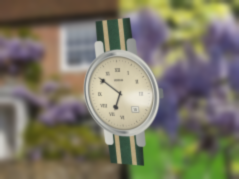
6:51
